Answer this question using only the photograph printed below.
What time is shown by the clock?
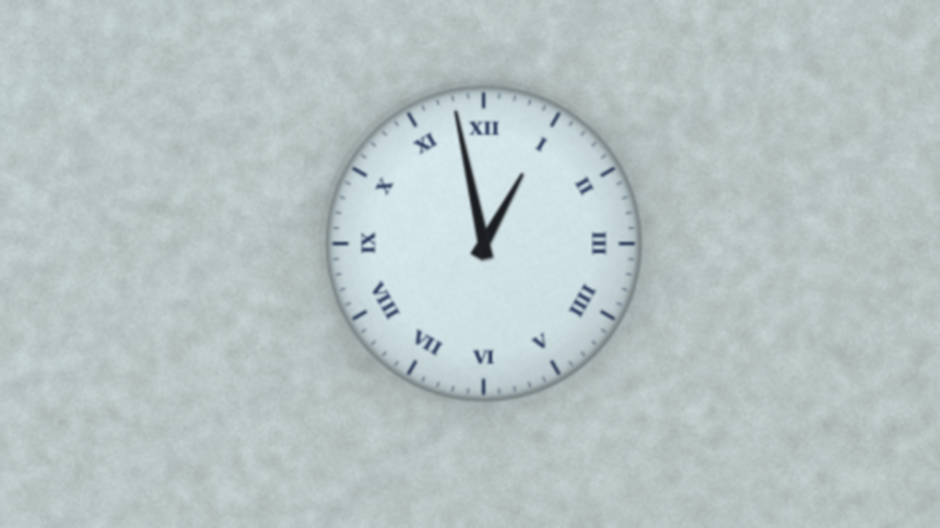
12:58
